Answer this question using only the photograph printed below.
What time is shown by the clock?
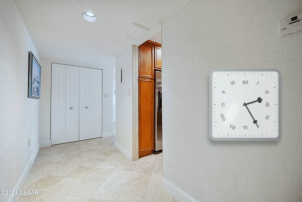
2:25
